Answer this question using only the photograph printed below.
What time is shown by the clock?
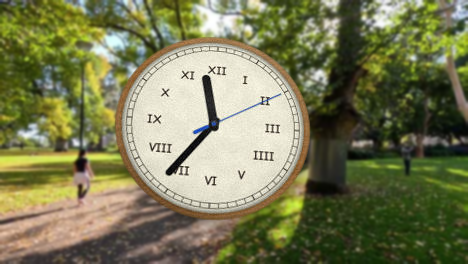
11:36:10
